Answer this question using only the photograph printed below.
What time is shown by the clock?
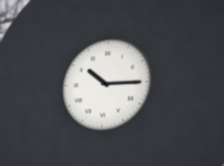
10:15
